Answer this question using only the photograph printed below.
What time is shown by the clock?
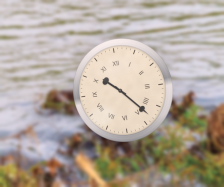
10:23
